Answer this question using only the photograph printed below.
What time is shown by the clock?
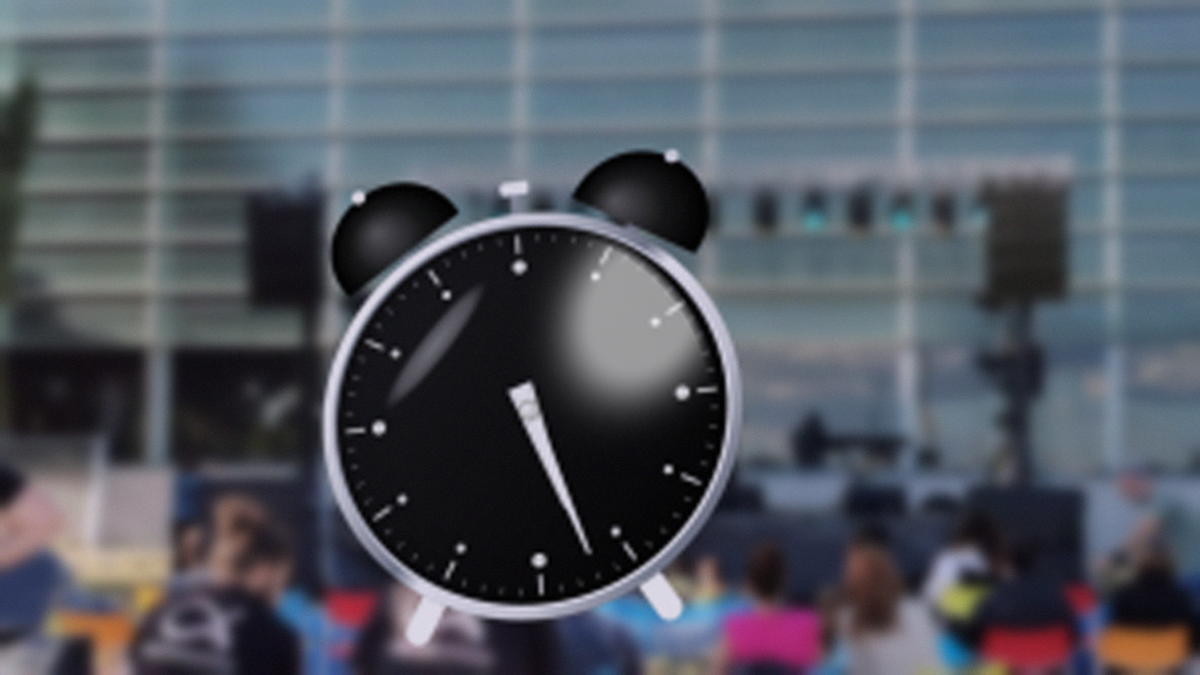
5:27
